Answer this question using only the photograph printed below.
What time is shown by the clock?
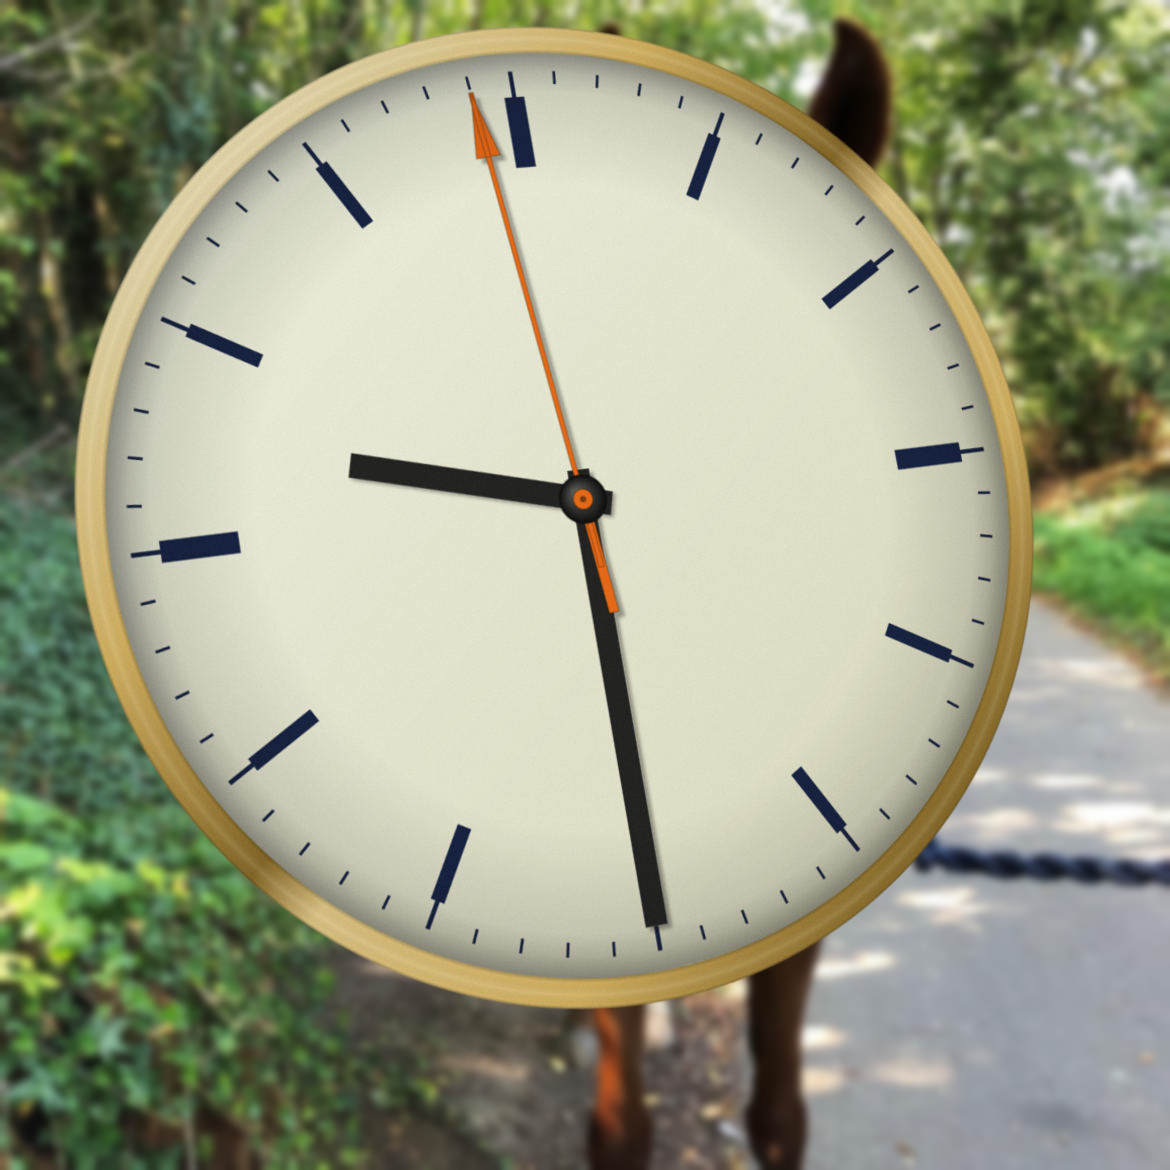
9:29:59
